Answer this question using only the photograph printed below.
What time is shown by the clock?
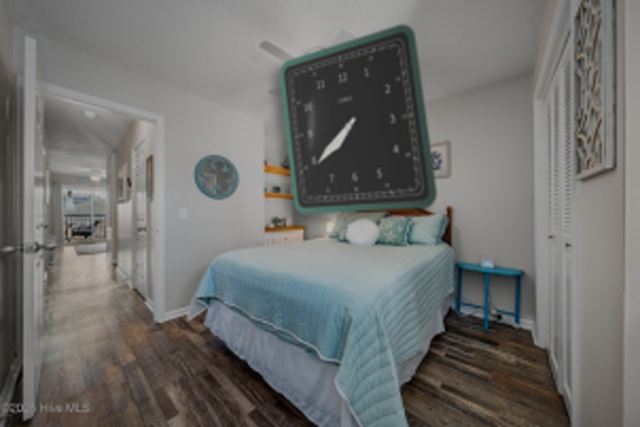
7:39
